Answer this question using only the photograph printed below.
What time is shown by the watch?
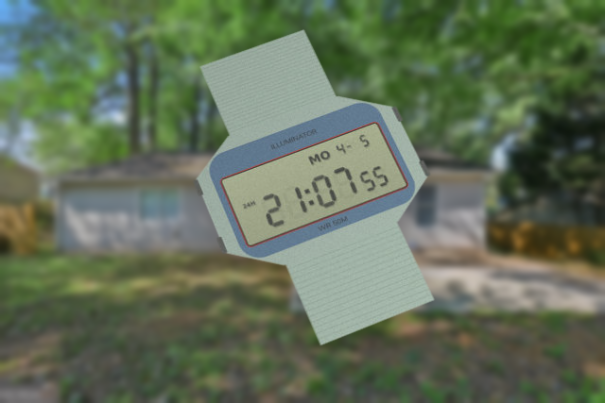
21:07:55
